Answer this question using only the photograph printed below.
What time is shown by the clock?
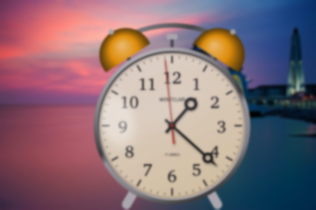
1:21:59
